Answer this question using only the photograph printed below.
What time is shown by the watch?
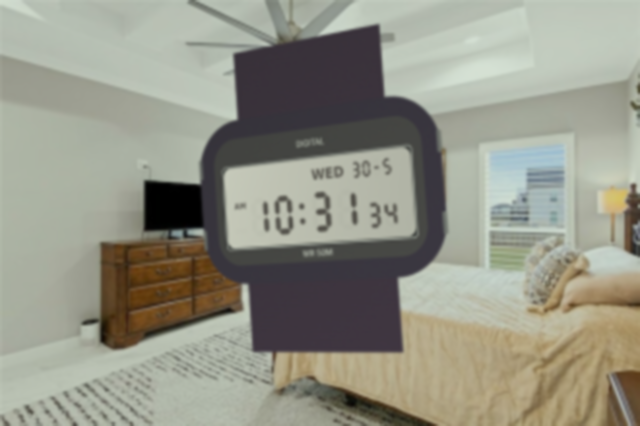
10:31:34
